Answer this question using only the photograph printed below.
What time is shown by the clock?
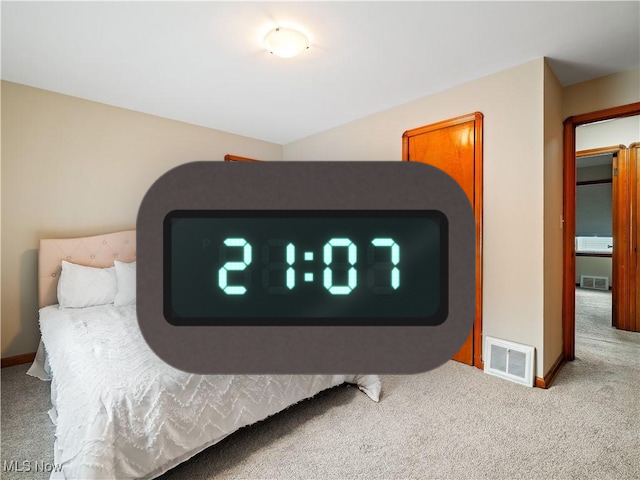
21:07
